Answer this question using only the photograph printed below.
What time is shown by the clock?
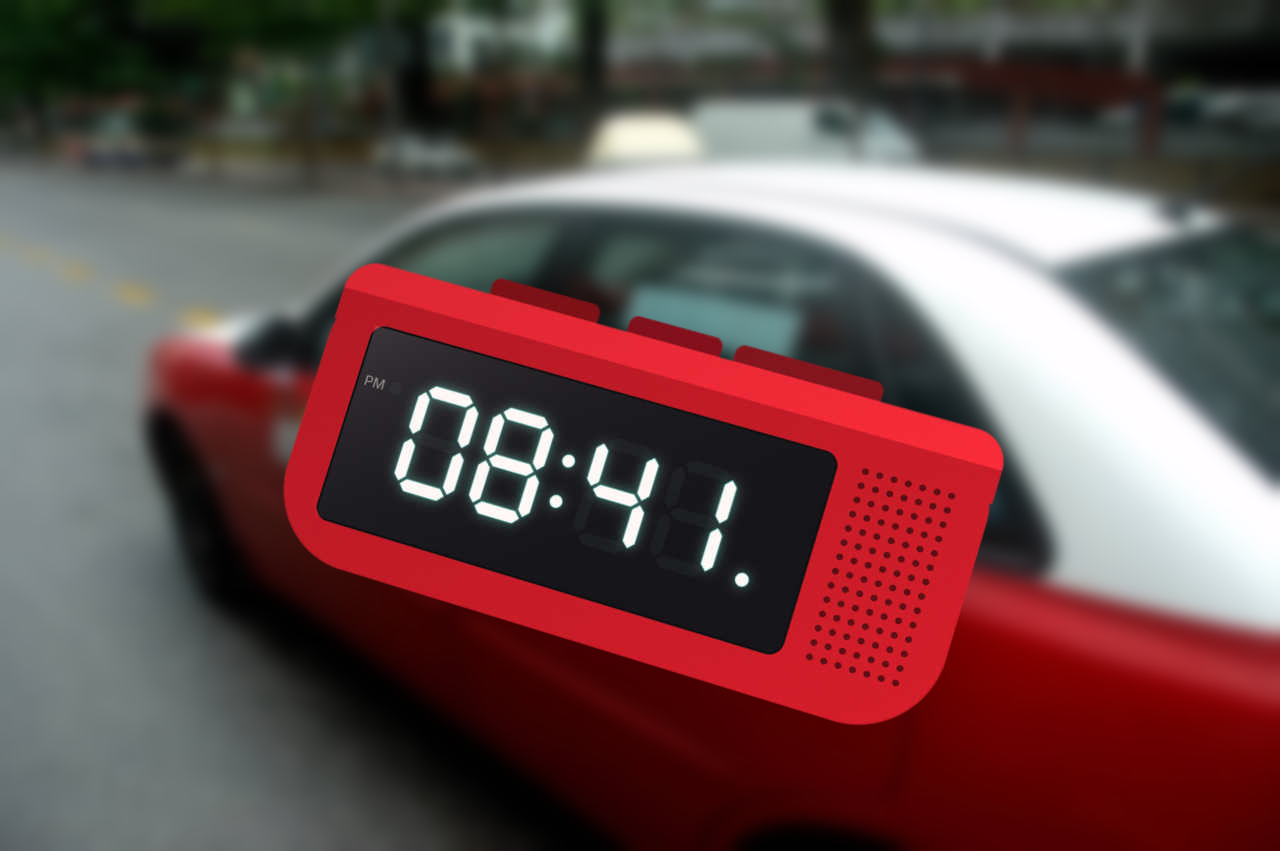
8:41
